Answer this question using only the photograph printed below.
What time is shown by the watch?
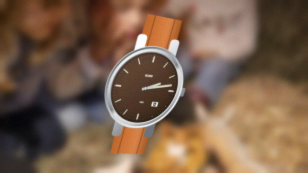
2:13
